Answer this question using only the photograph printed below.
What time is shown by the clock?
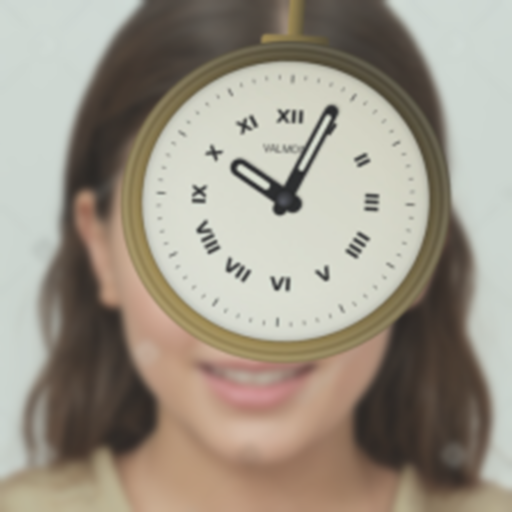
10:04
